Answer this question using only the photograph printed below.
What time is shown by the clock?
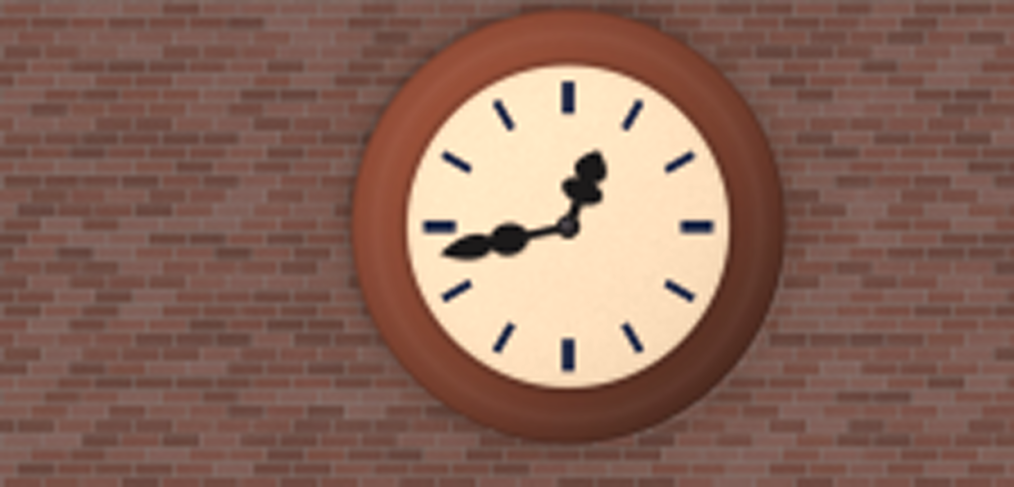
12:43
